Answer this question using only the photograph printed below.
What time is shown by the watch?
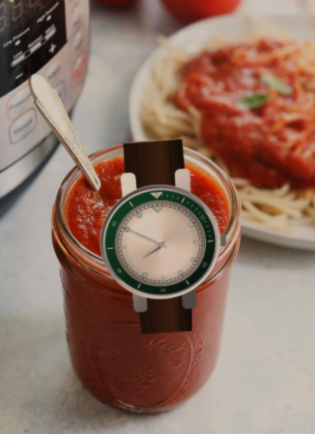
7:50
